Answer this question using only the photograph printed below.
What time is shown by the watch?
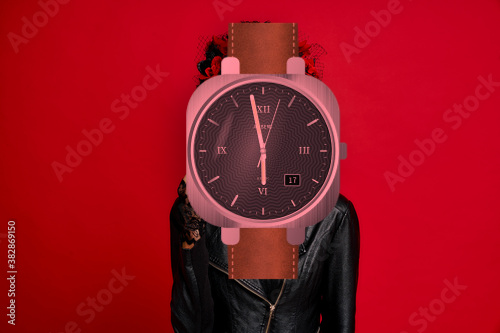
5:58:03
